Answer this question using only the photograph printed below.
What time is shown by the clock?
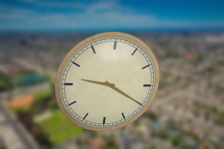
9:20
